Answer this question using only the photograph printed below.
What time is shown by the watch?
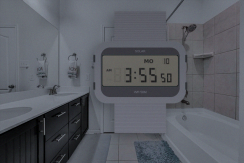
3:55:50
